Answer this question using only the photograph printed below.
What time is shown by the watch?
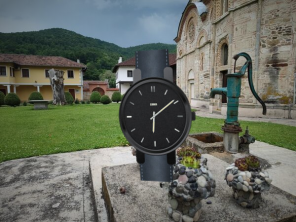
6:09
